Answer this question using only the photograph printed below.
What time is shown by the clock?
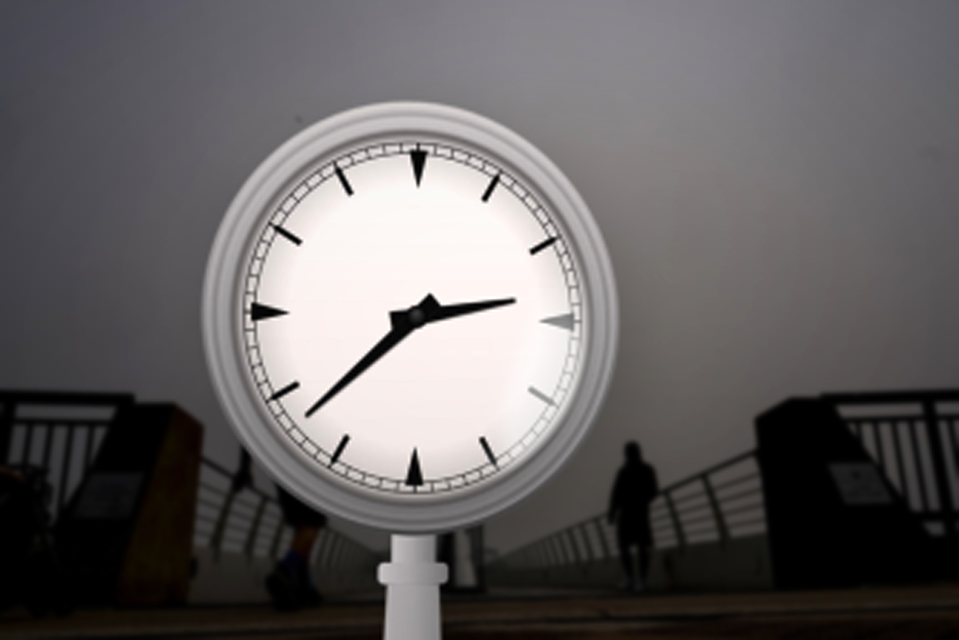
2:38
